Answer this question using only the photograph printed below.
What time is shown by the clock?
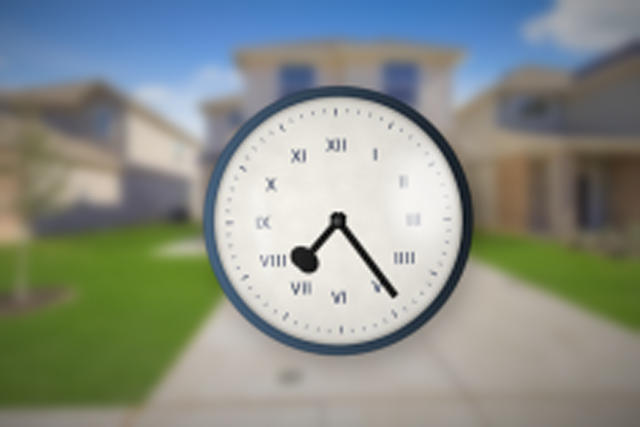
7:24
